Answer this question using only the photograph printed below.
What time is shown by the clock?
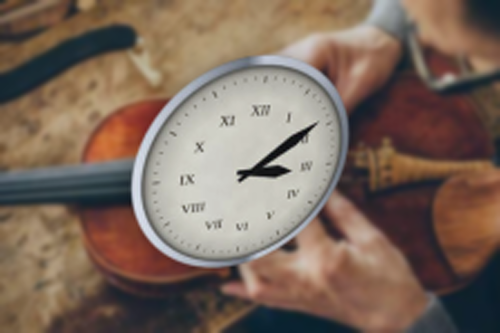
3:09
